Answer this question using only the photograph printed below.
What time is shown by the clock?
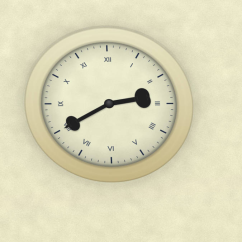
2:40
